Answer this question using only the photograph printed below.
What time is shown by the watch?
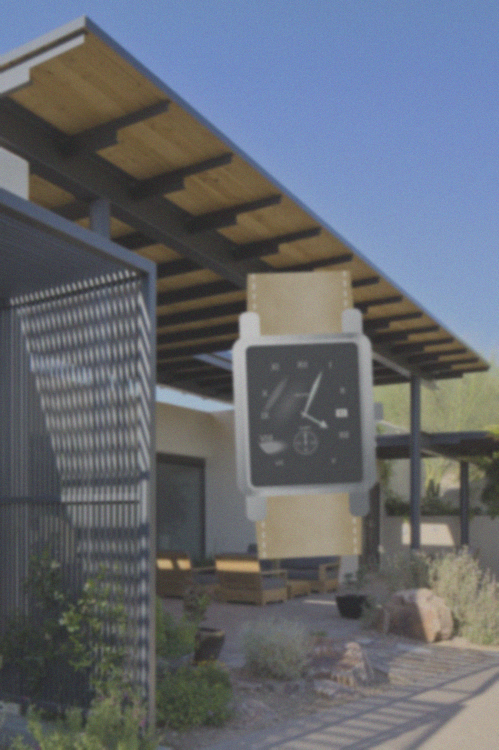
4:04
